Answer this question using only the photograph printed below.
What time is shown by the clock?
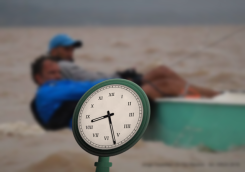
8:27
